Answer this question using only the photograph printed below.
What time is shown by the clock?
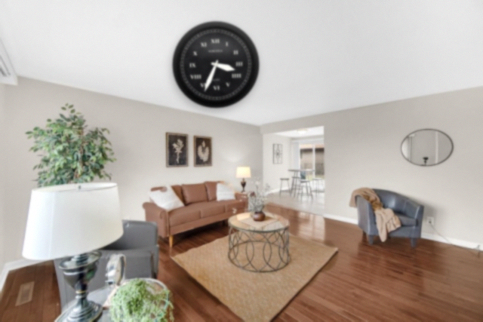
3:34
